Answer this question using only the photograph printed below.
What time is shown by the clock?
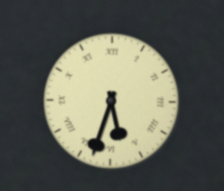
5:33
